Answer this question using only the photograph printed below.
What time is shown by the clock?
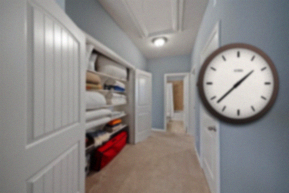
1:38
